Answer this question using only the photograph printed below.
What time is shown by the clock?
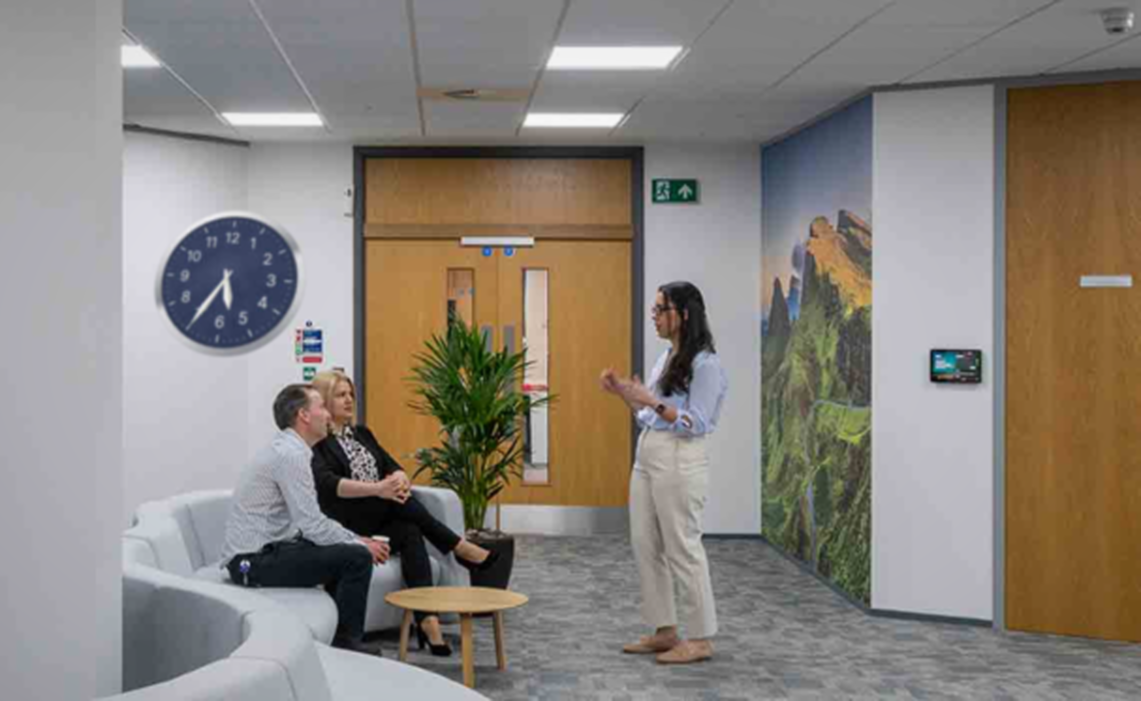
5:35
